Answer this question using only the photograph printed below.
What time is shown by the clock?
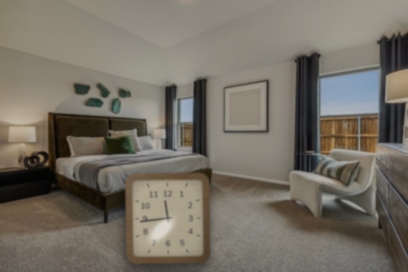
11:44
